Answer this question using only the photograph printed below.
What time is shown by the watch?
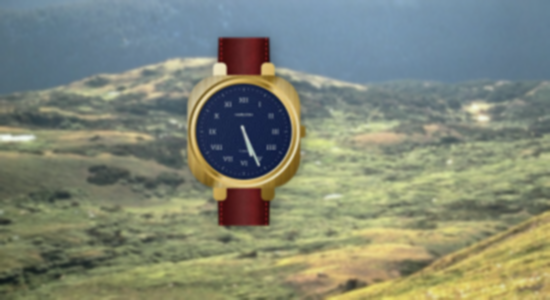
5:26
